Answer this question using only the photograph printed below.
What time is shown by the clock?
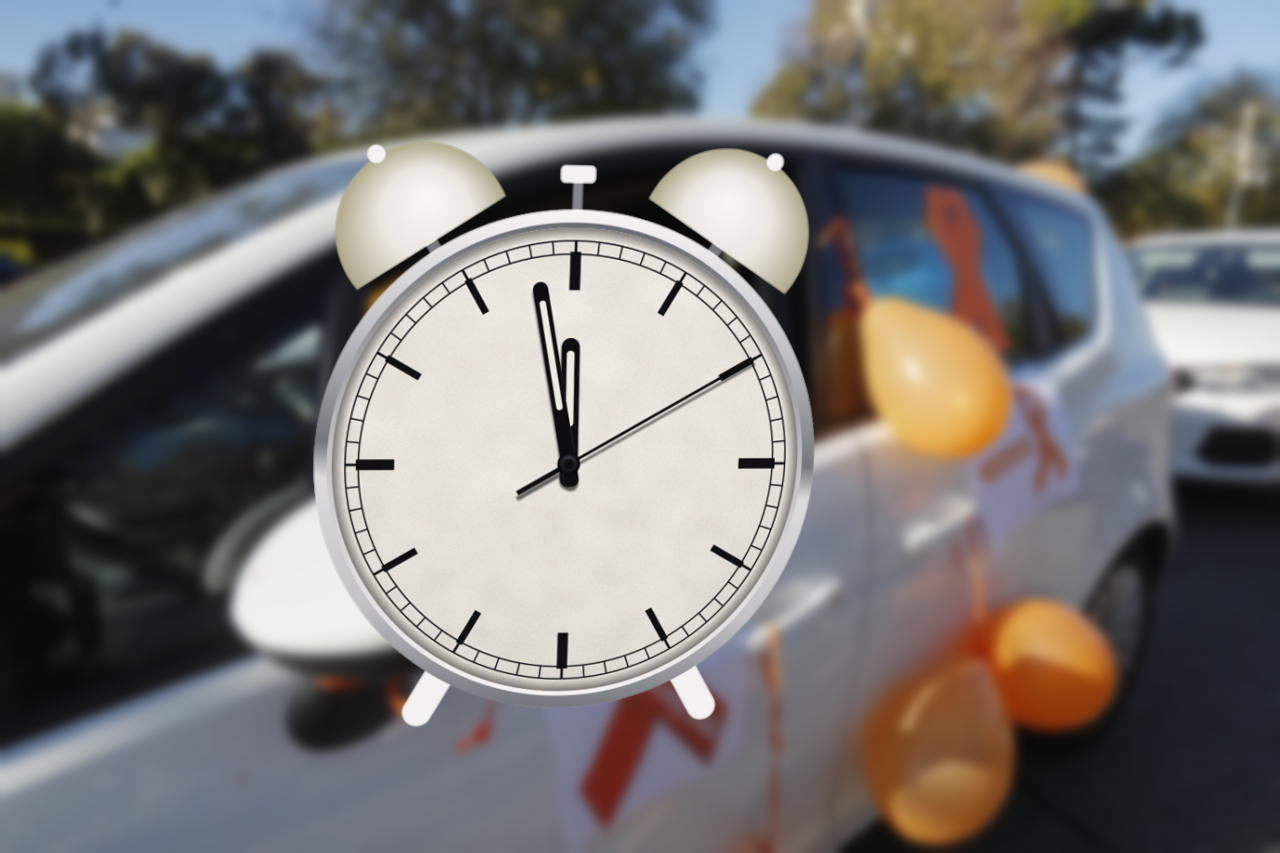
11:58:10
